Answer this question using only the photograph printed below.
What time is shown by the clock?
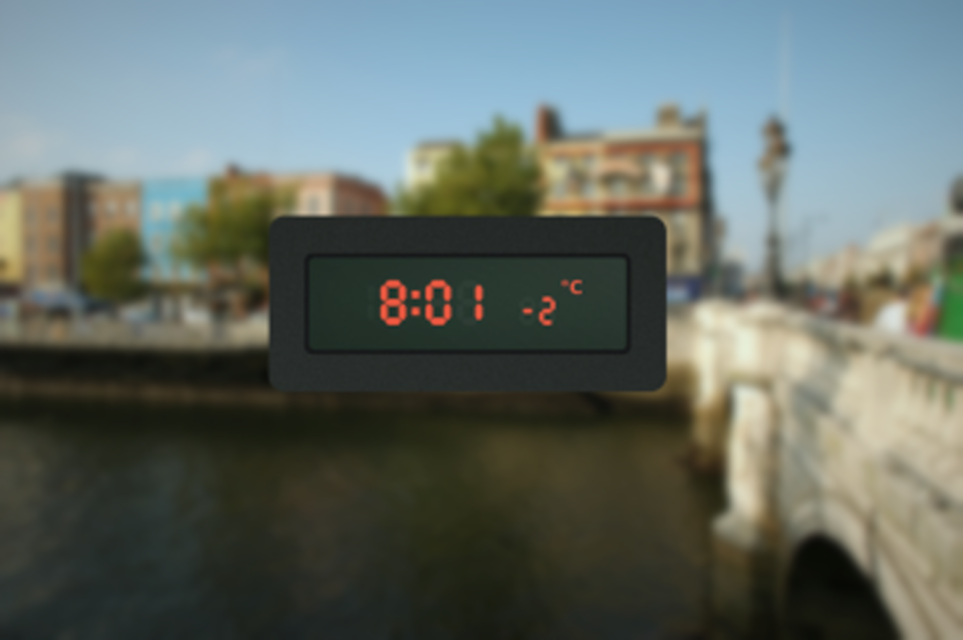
8:01
